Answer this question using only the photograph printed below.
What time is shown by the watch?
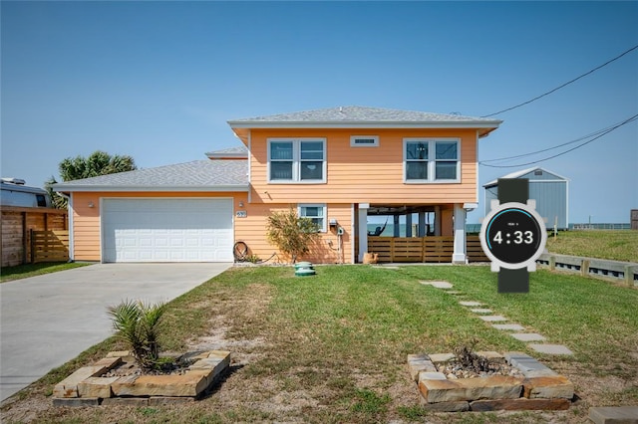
4:33
